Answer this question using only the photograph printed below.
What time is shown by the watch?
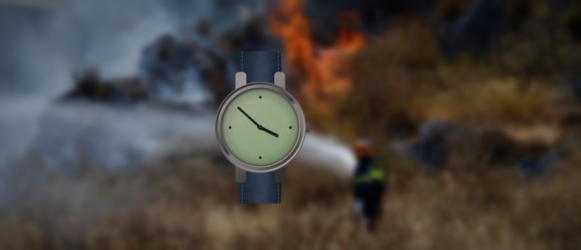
3:52
